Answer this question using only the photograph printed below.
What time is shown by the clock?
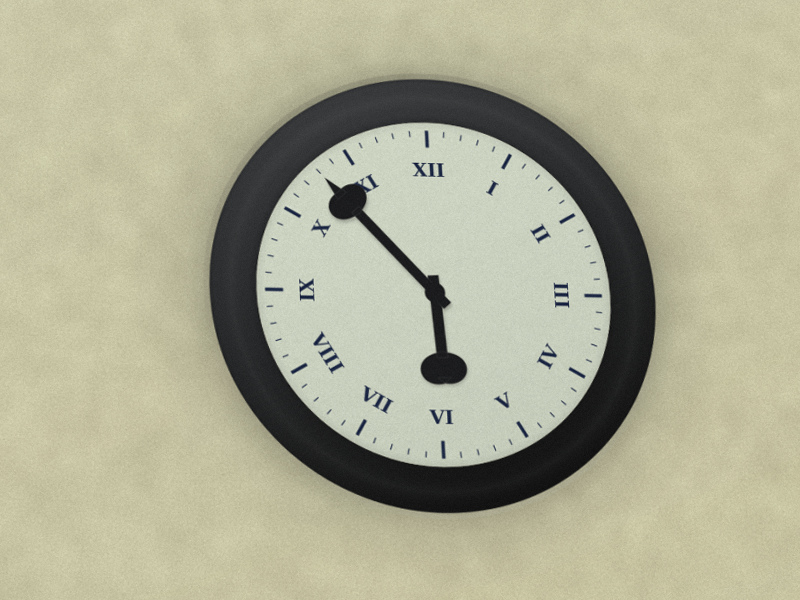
5:53
